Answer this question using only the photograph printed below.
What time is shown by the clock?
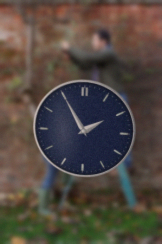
1:55
